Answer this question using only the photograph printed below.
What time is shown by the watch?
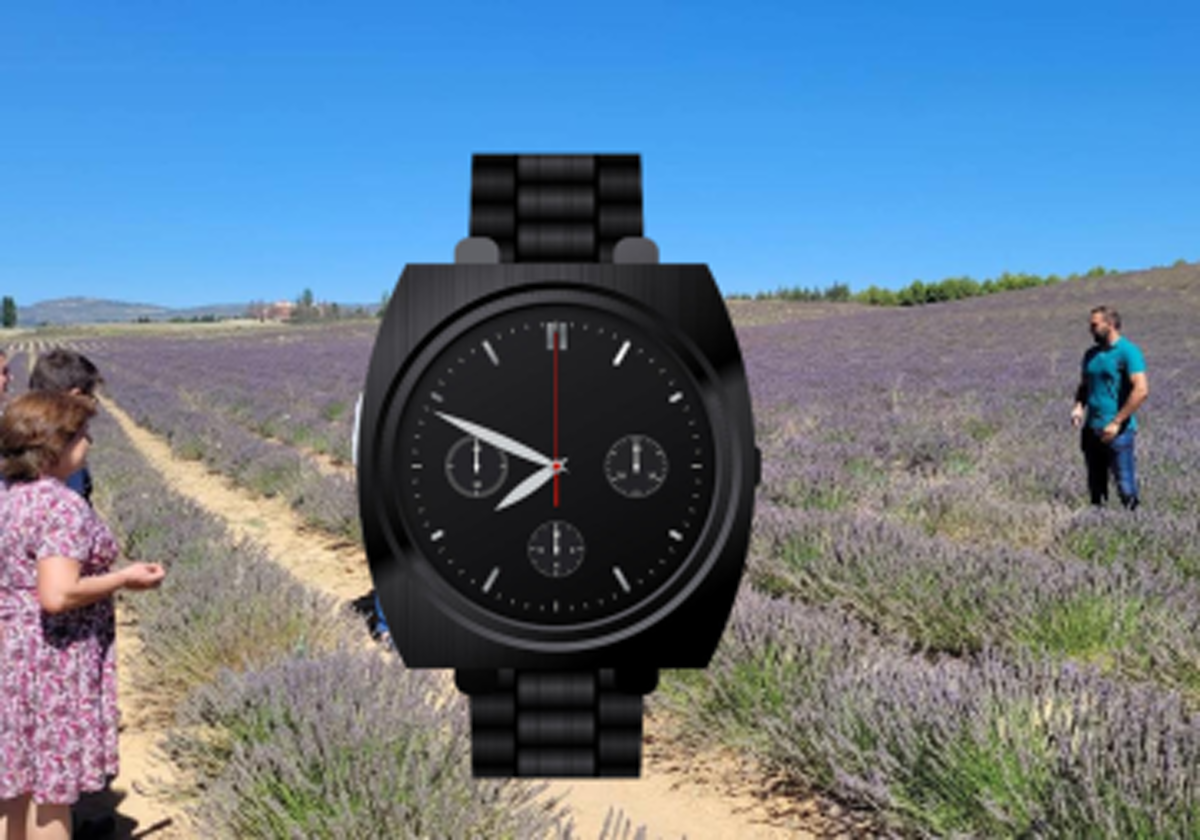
7:49
